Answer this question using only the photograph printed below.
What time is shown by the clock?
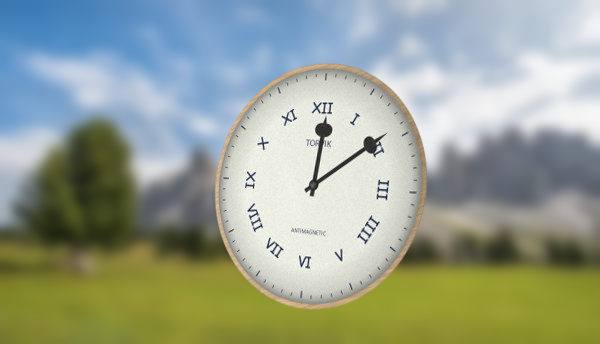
12:09
